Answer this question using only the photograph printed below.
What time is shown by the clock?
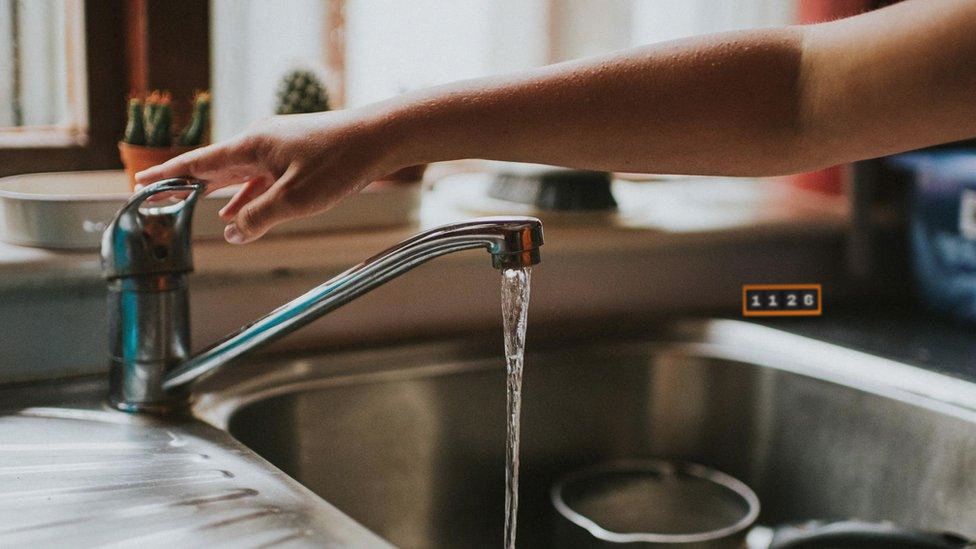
11:26
